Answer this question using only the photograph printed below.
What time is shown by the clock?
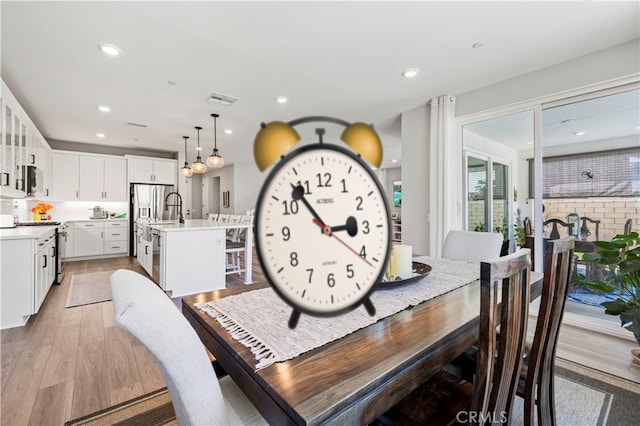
2:53:21
